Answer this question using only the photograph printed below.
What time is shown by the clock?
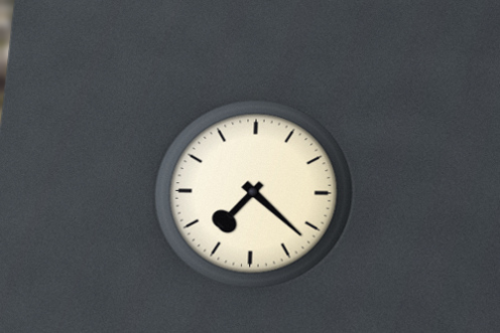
7:22
